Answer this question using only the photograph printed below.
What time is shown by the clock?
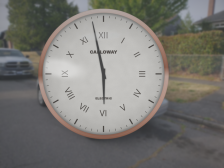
5:58
